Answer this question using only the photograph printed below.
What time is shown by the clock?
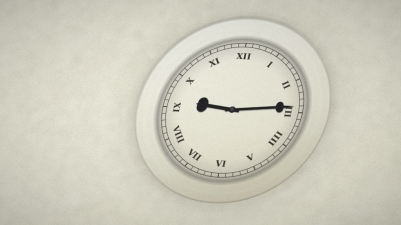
9:14
